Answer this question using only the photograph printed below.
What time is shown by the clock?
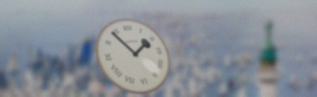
1:54
